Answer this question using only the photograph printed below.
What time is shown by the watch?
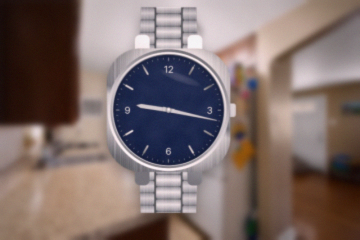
9:17
